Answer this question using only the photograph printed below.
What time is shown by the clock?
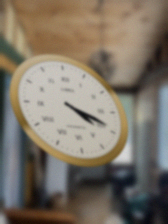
4:19
